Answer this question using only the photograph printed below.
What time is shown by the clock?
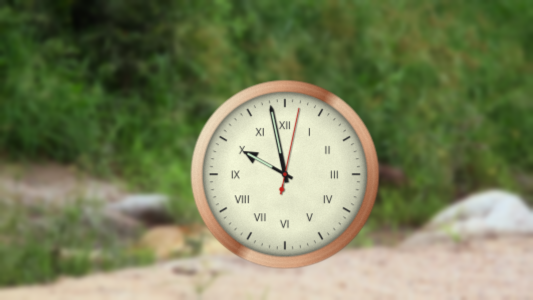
9:58:02
